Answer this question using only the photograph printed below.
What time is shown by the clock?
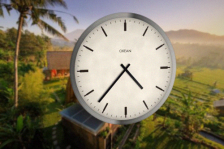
4:37
